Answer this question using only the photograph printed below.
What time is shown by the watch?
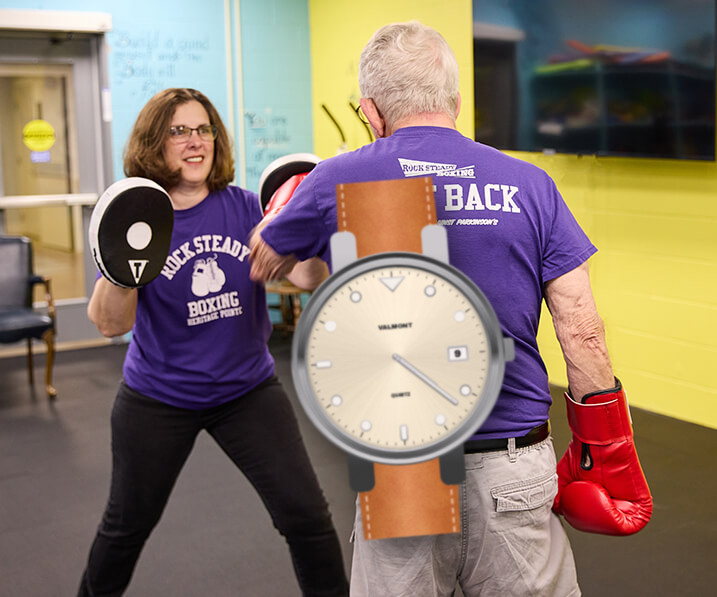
4:22
